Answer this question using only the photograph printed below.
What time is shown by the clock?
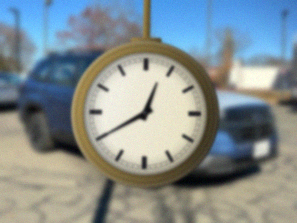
12:40
